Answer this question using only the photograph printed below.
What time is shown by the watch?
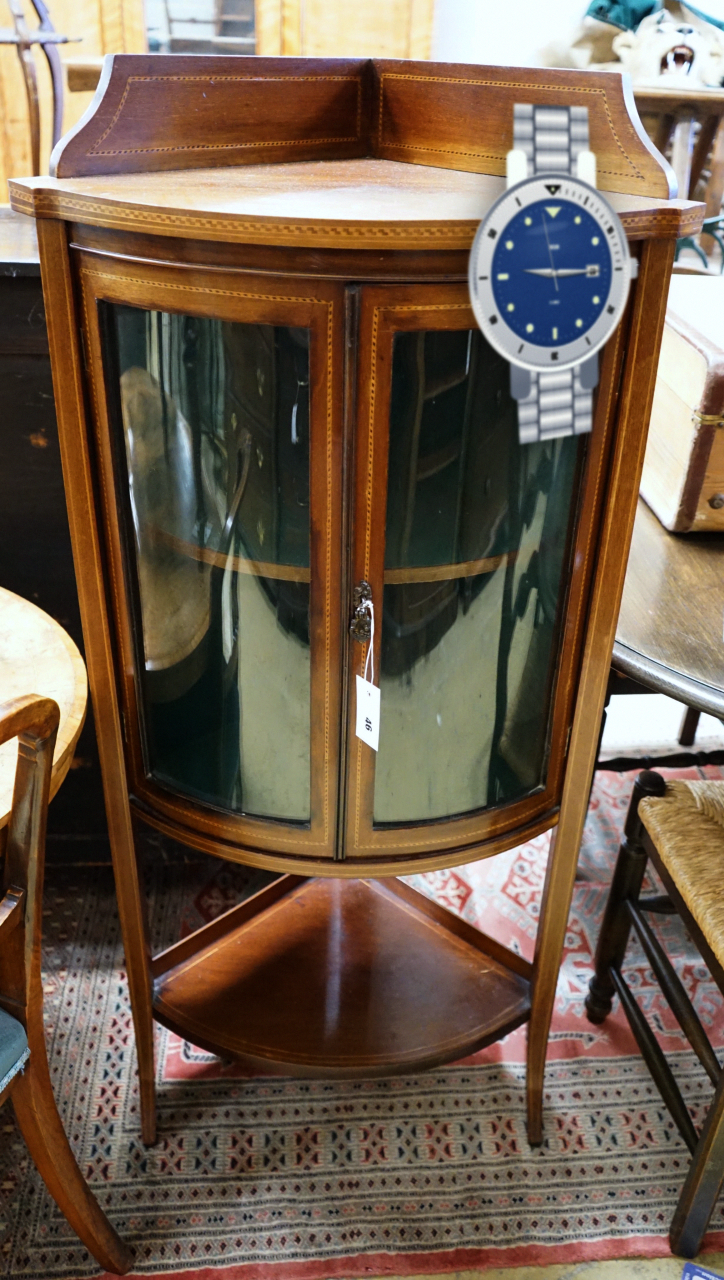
9:14:58
